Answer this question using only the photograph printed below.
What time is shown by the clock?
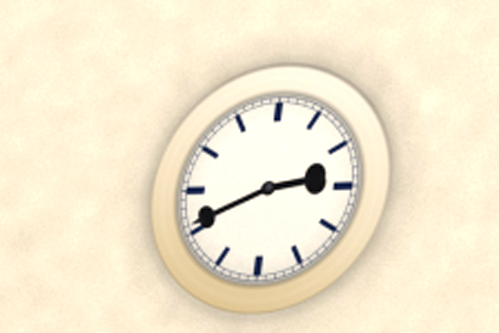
2:41
